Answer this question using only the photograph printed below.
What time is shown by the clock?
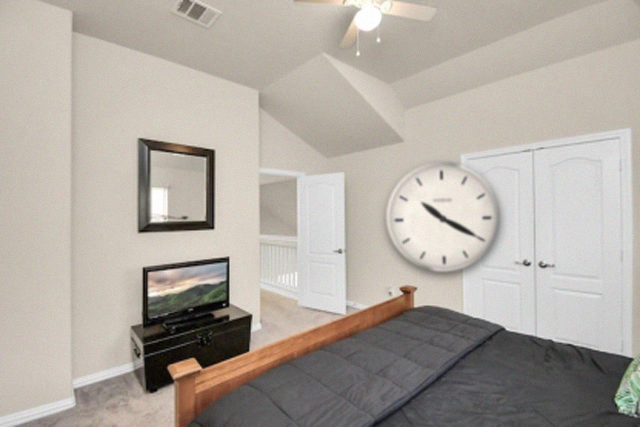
10:20
